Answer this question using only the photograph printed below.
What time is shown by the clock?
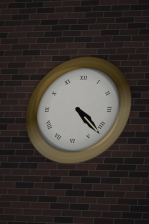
4:22
